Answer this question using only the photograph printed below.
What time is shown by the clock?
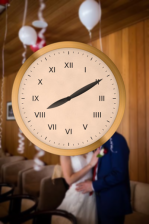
8:10
